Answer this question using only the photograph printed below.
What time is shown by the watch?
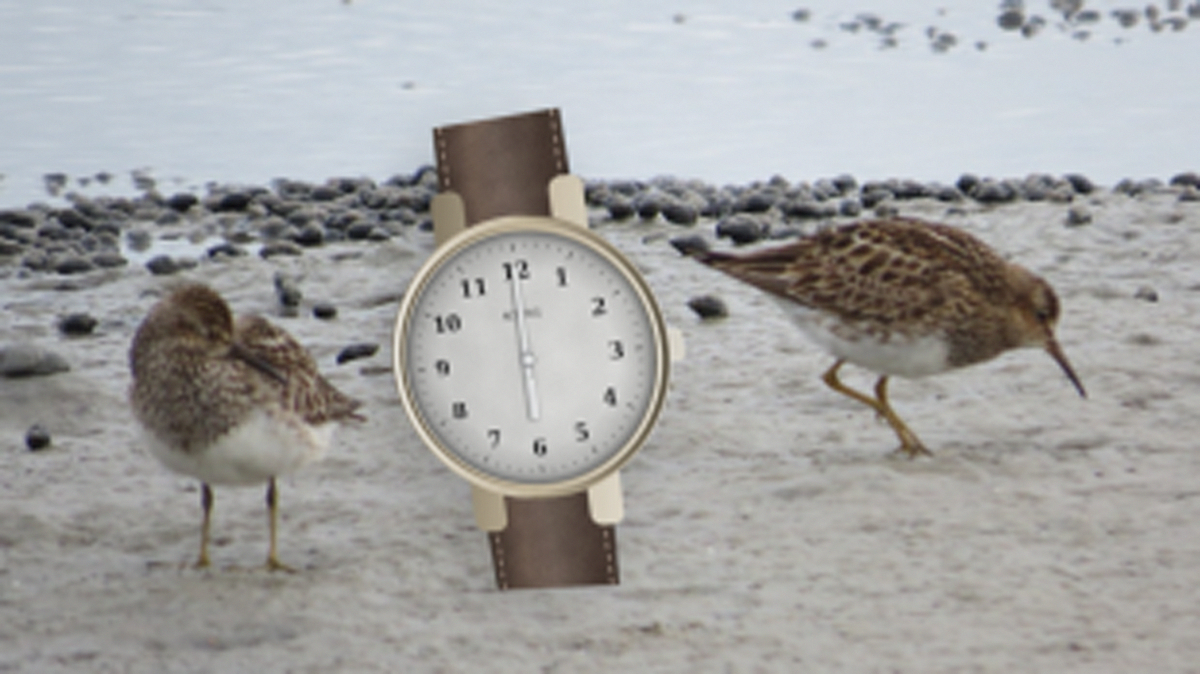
6:00
